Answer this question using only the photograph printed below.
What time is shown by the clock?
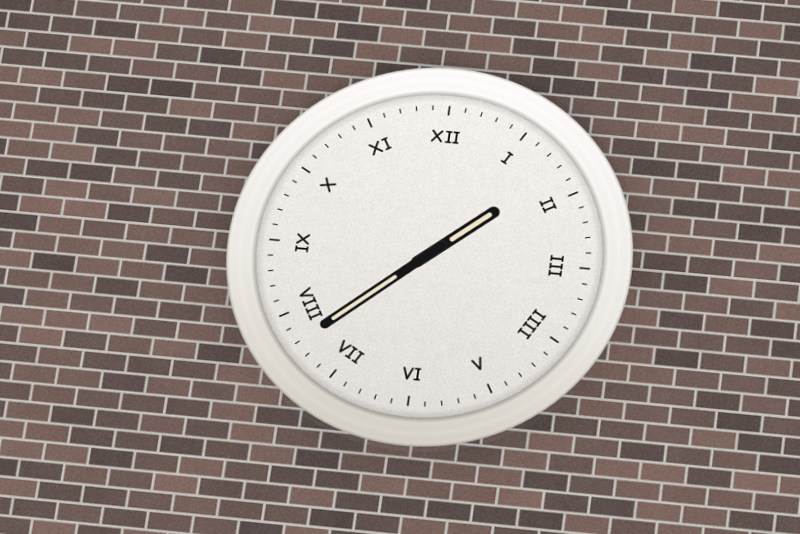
1:38
